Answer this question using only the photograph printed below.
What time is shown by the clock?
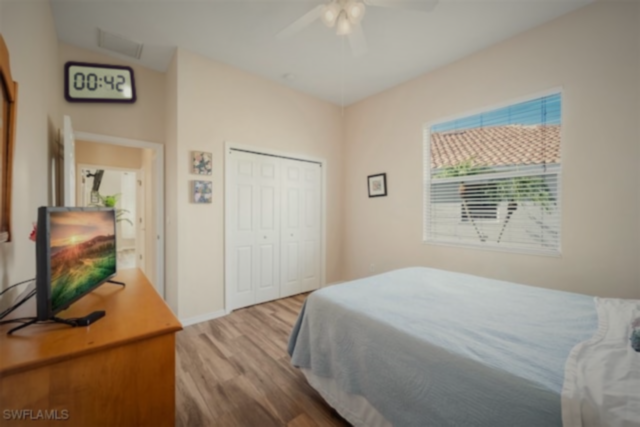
0:42
